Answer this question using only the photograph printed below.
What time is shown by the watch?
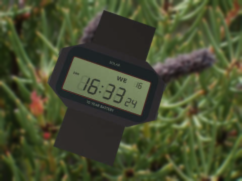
16:33
